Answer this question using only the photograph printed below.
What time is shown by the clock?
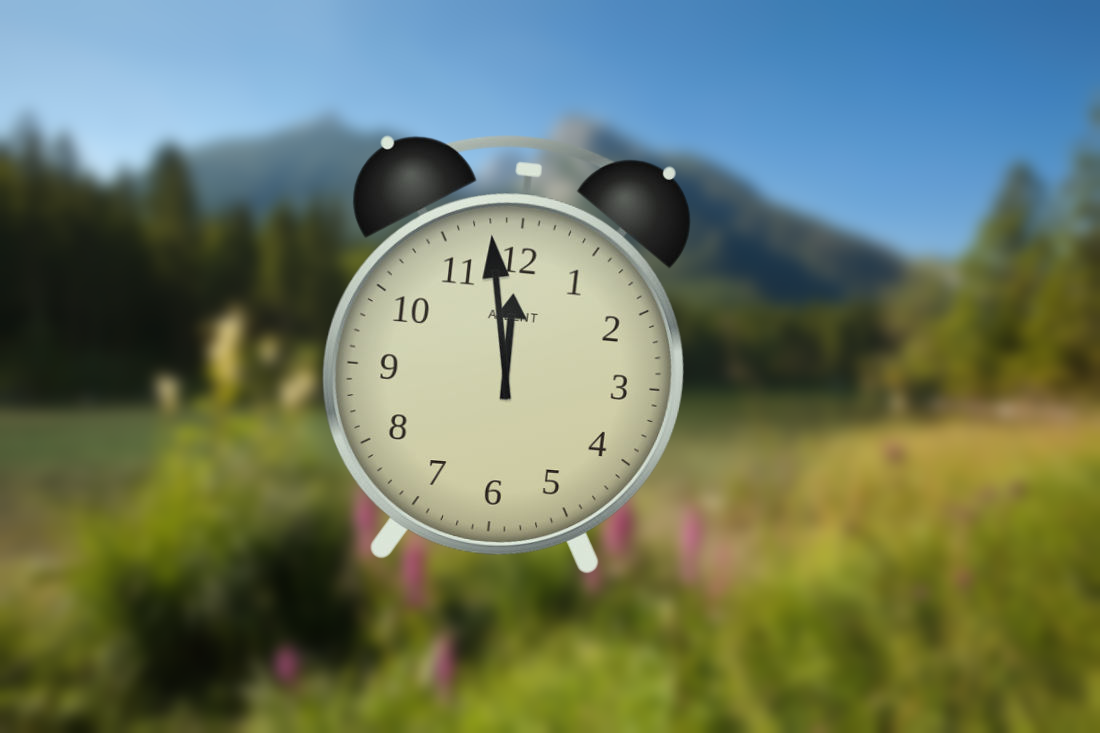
11:58
